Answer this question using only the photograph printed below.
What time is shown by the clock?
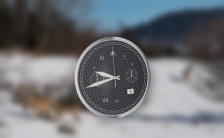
9:43
